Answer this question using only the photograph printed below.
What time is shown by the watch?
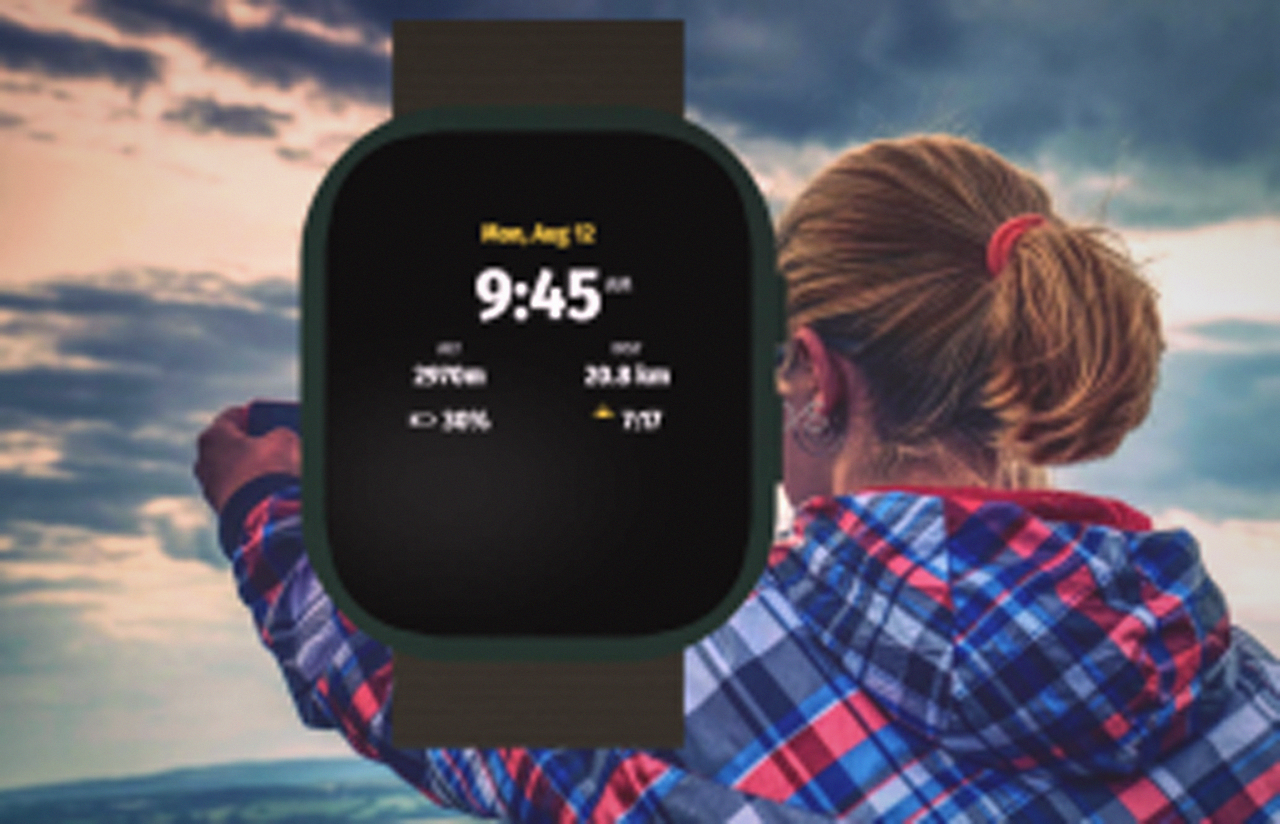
9:45
